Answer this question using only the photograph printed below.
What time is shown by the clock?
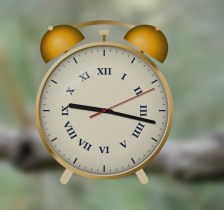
9:17:11
